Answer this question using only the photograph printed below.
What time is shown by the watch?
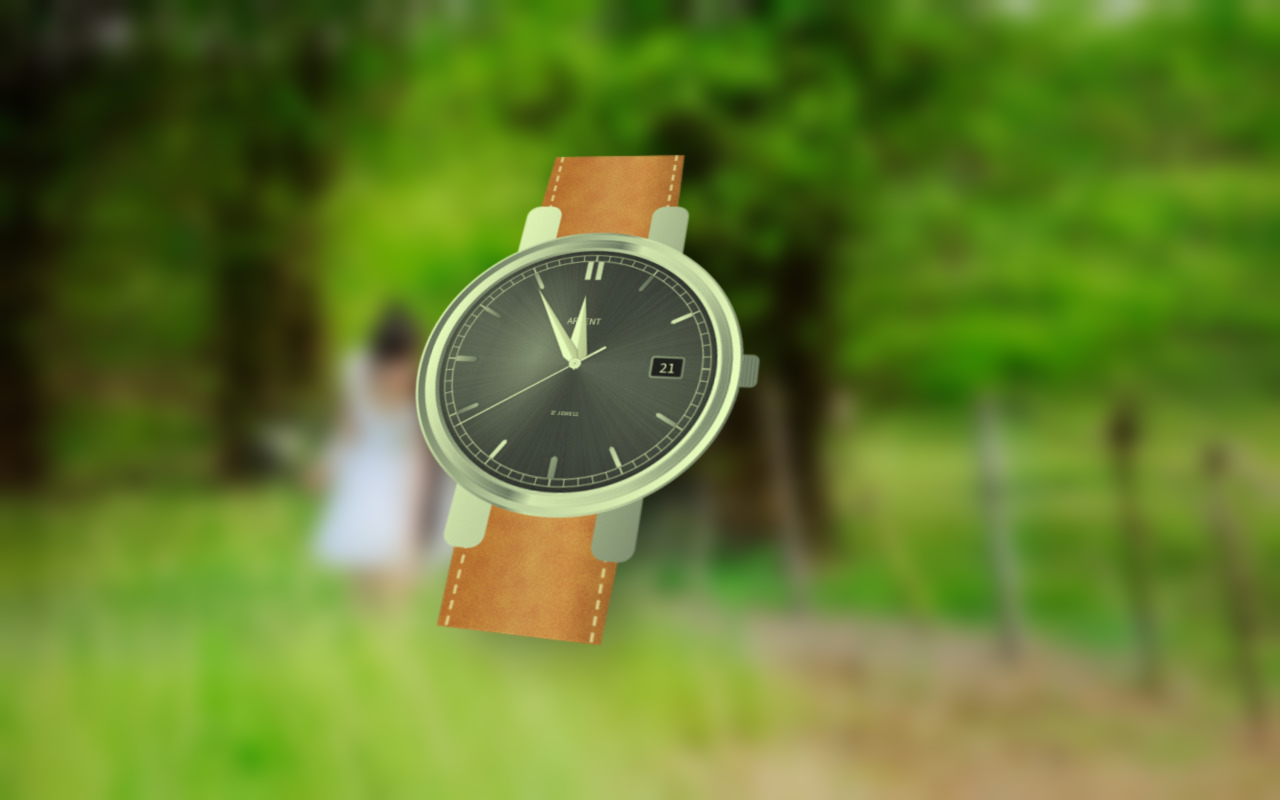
11:54:39
